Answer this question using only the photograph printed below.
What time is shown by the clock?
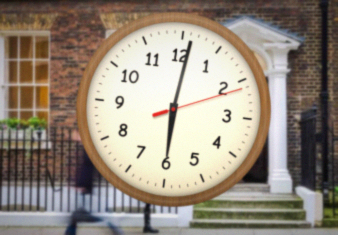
6:01:11
